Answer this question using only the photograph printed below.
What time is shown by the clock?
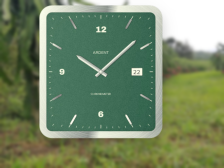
10:08
